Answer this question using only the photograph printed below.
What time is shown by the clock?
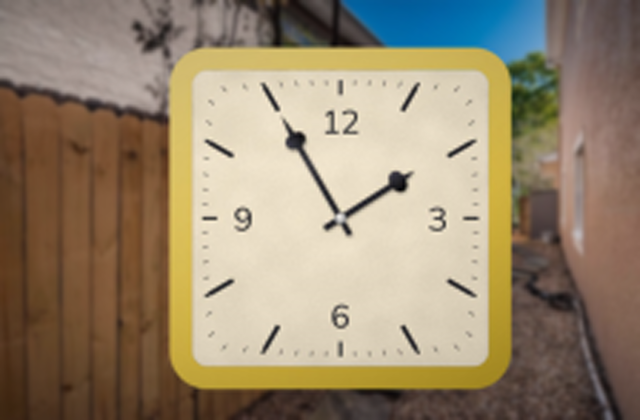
1:55
